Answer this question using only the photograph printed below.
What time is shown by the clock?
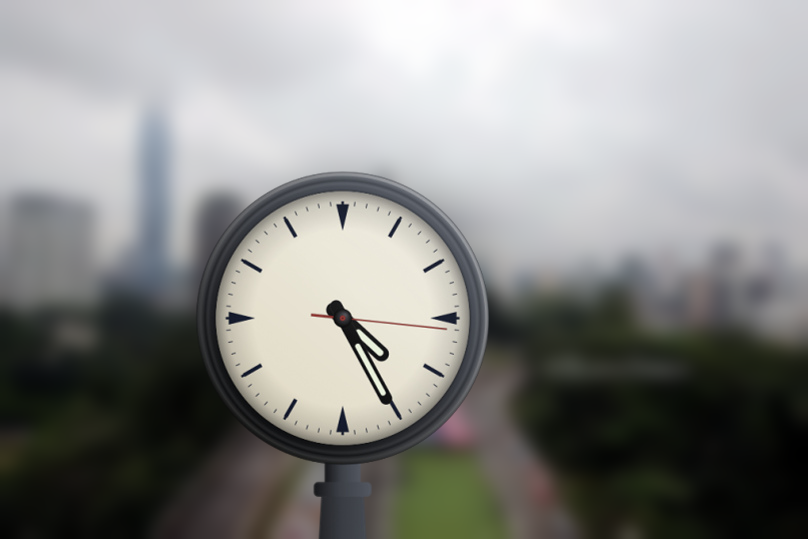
4:25:16
